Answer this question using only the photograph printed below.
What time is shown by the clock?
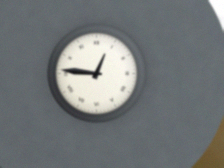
12:46
